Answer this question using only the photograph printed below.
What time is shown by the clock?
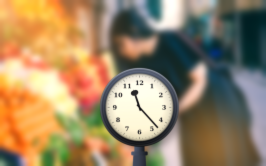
11:23
